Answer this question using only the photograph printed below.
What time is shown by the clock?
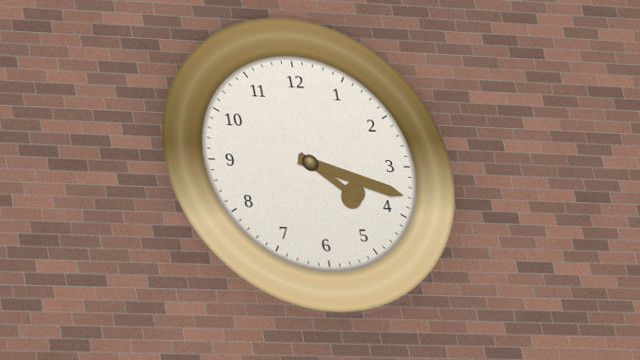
4:18
